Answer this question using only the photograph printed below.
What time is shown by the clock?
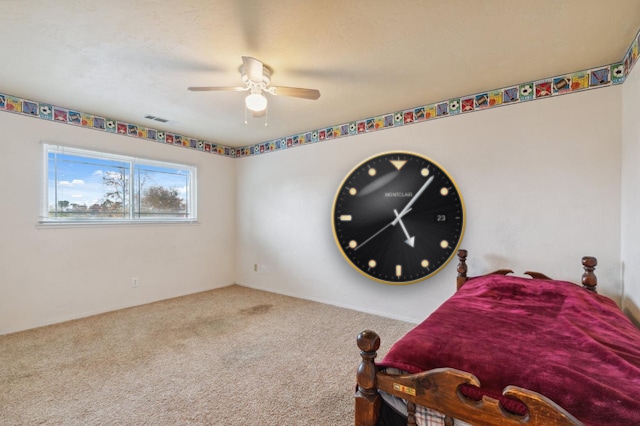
5:06:39
